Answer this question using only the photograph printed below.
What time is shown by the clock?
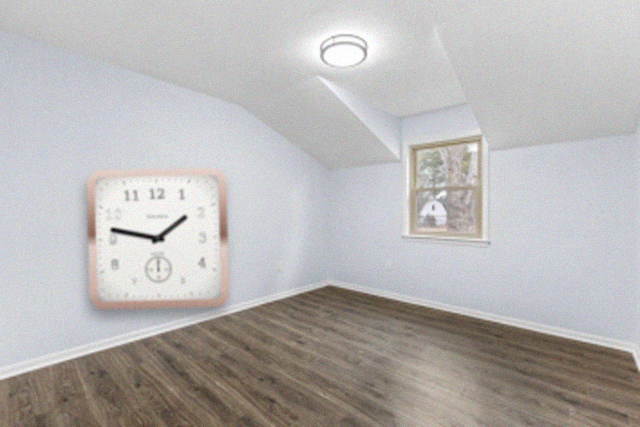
1:47
